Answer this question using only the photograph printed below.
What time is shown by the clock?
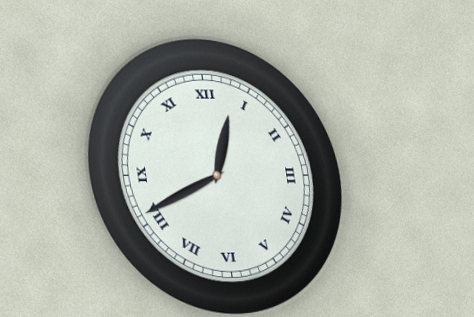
12:41
